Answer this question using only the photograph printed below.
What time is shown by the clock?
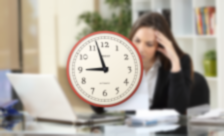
8:57
